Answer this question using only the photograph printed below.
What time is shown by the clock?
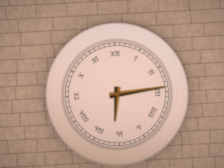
6:14
